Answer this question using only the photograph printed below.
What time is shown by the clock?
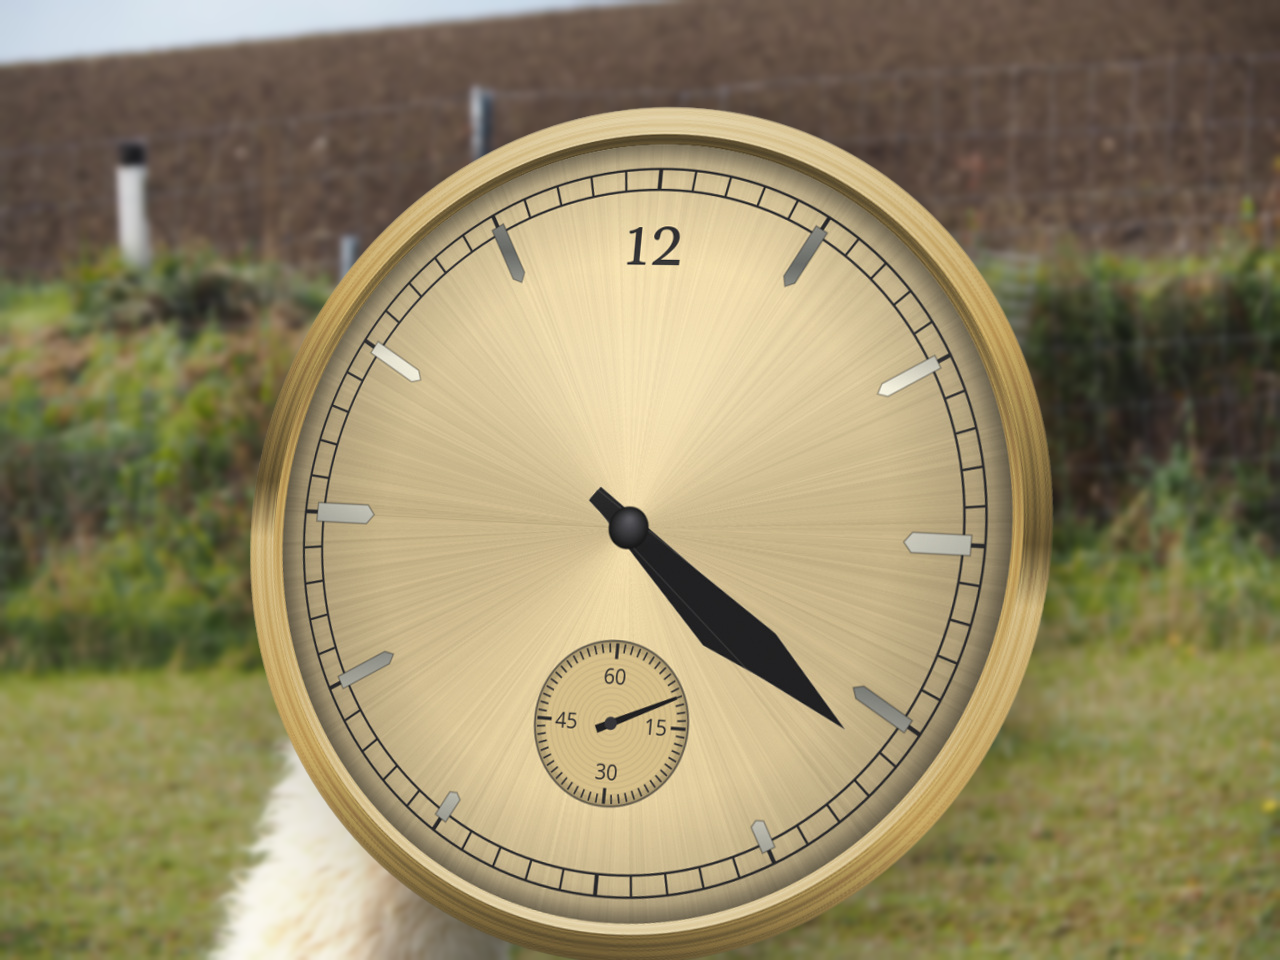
4:21:11
